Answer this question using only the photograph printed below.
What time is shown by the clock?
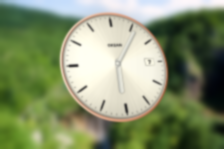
6:06
